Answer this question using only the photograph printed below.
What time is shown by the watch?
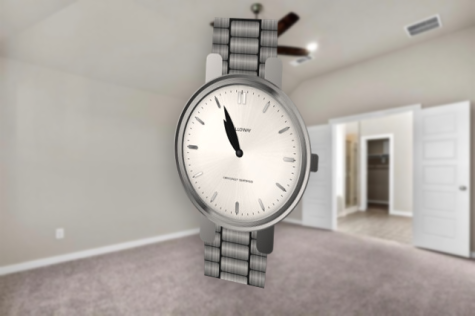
10:56
